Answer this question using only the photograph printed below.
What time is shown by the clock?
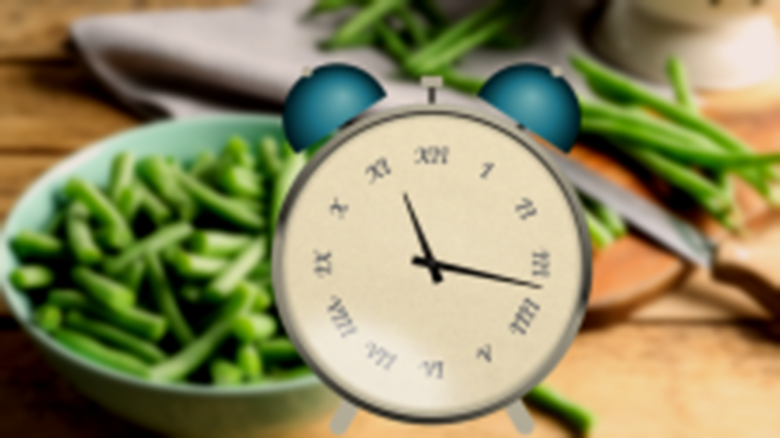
11:17
